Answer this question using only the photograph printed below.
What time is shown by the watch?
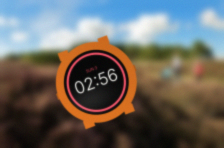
2:56
